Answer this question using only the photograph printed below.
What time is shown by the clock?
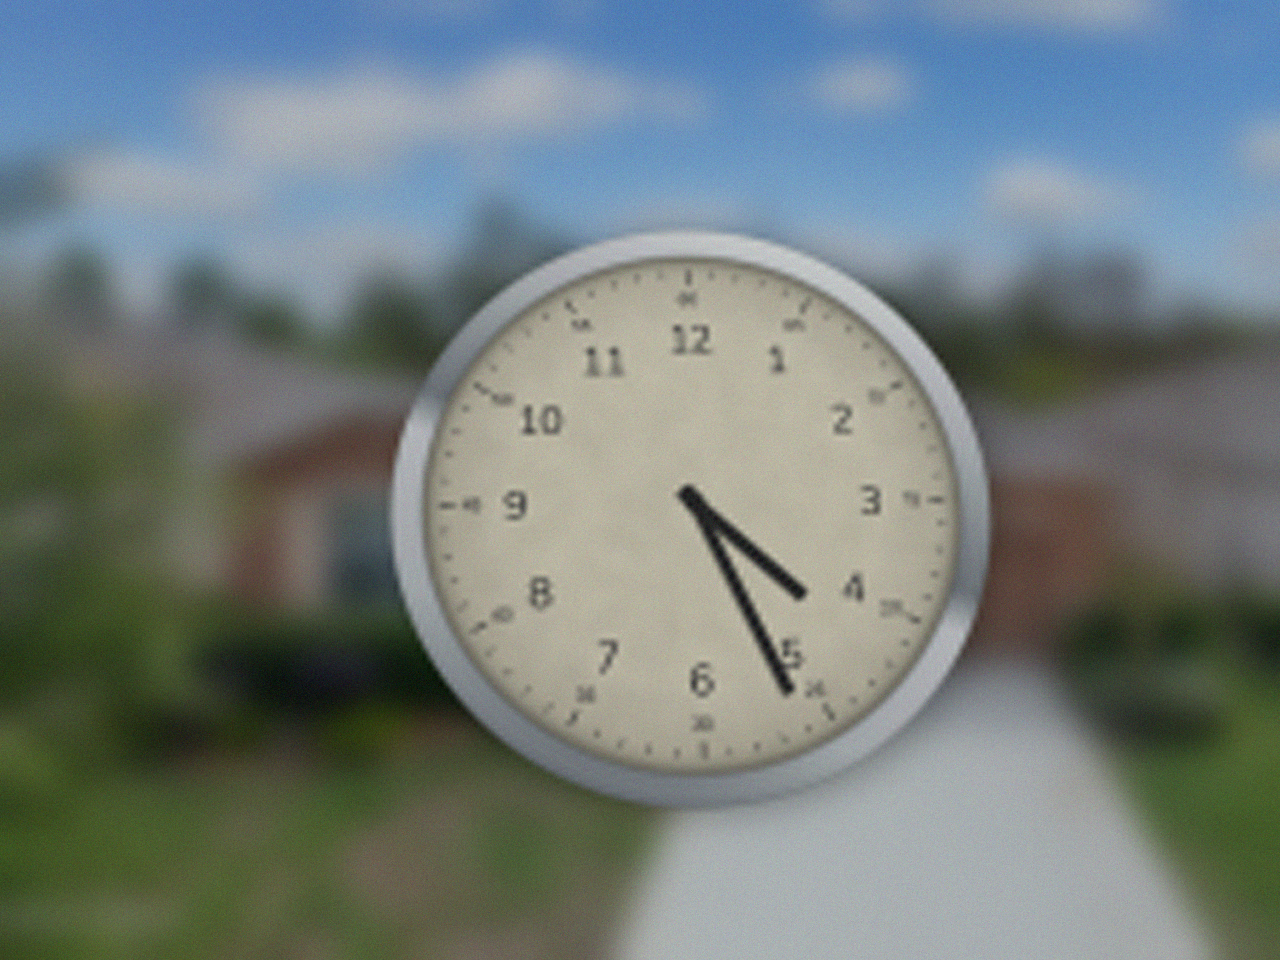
4:26
